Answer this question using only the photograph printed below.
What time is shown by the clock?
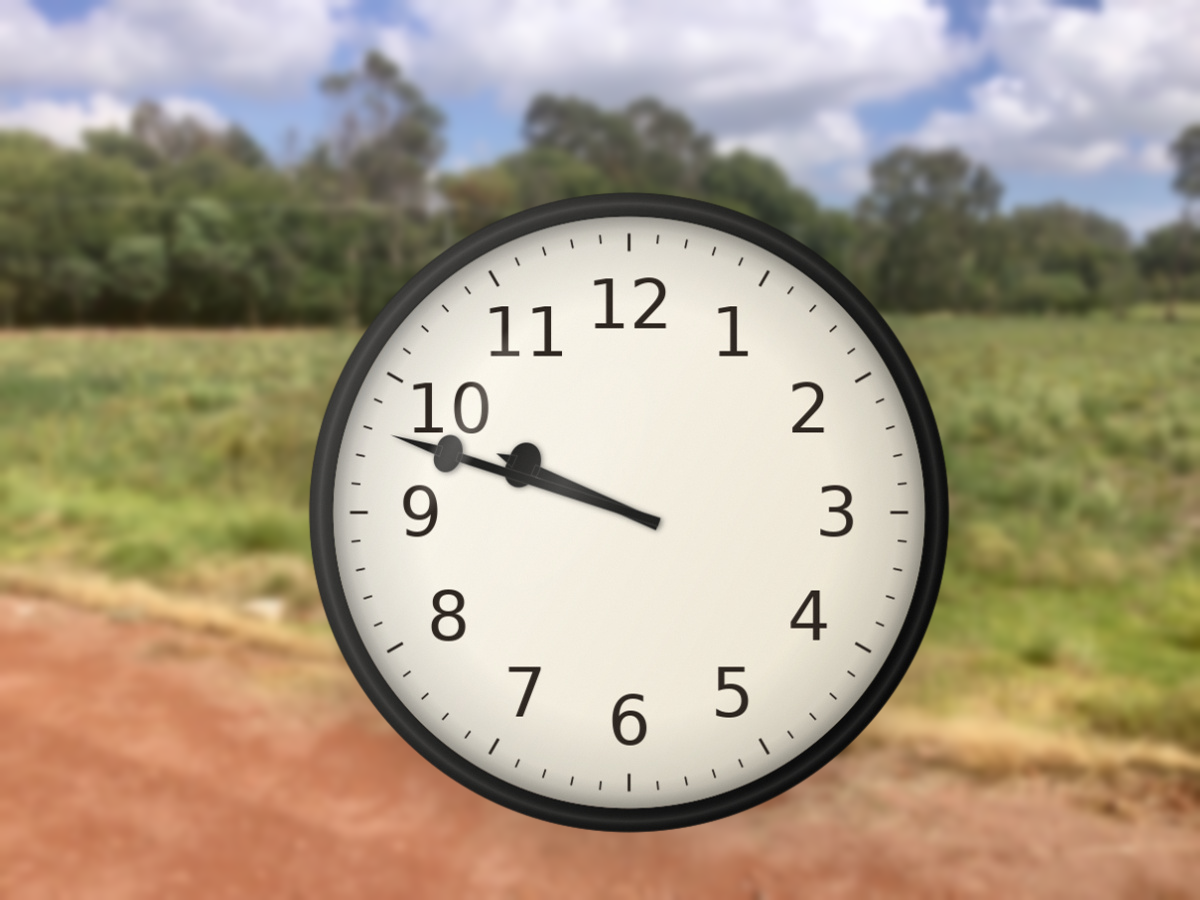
9:48
